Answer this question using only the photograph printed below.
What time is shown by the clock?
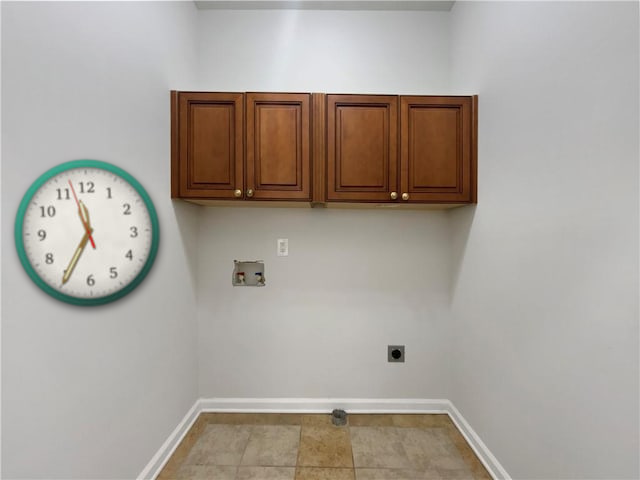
11:34:57
